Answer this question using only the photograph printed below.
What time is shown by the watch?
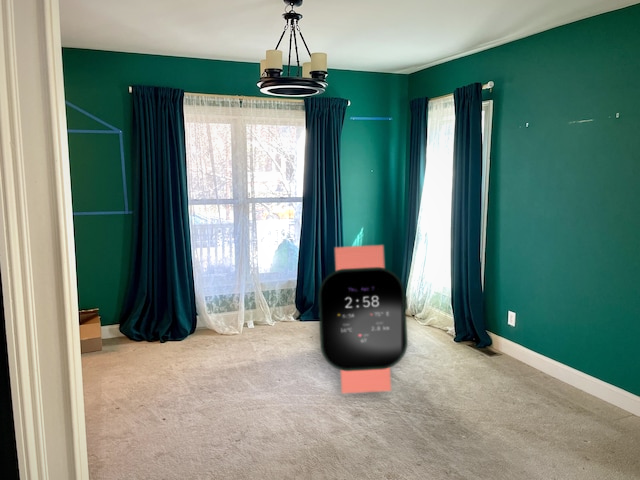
2:58
